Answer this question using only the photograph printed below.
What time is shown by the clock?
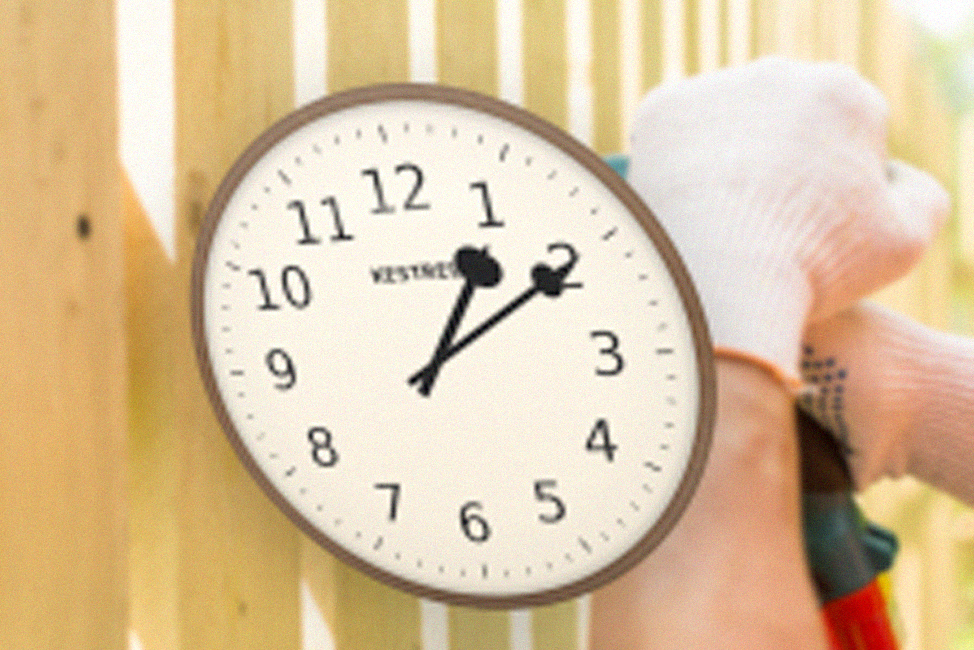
1:10
